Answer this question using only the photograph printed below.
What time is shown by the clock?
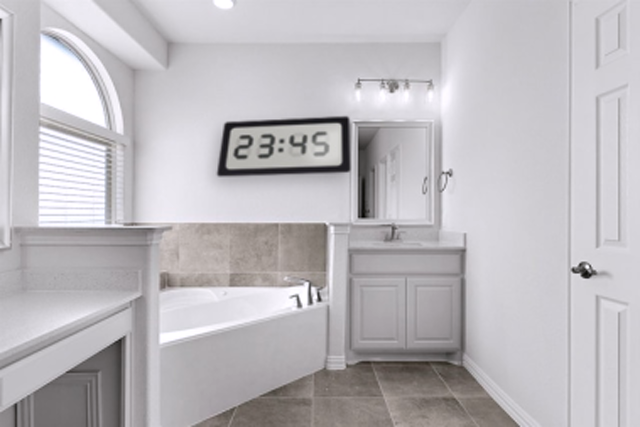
23:45
